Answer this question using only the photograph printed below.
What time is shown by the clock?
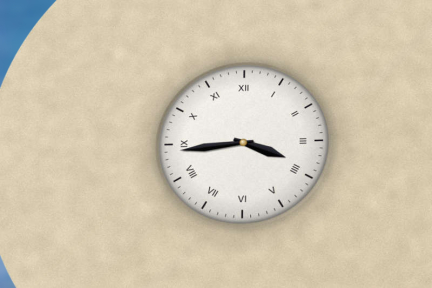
3:44
